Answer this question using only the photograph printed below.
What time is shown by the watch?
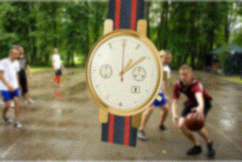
1:09
